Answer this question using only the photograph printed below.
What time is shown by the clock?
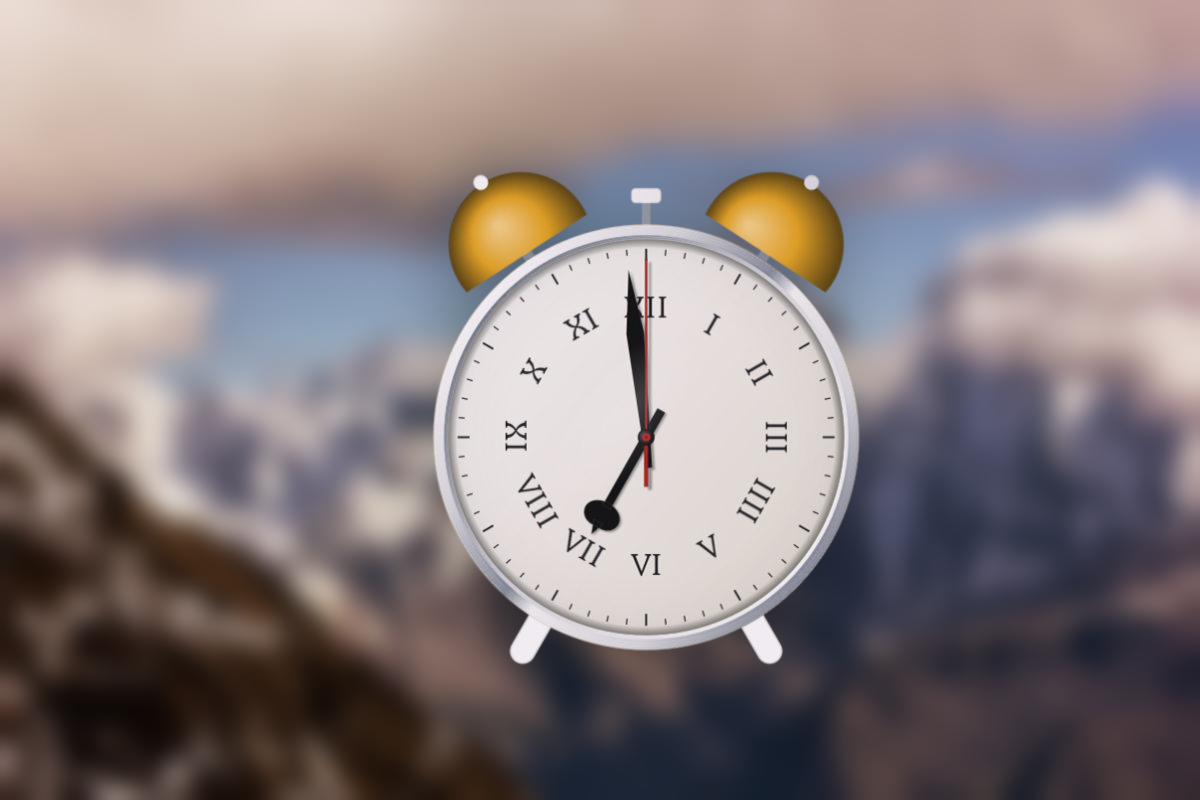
6:59:00
